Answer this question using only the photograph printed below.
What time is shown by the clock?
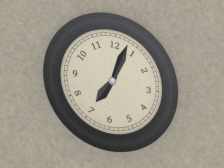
7:03
